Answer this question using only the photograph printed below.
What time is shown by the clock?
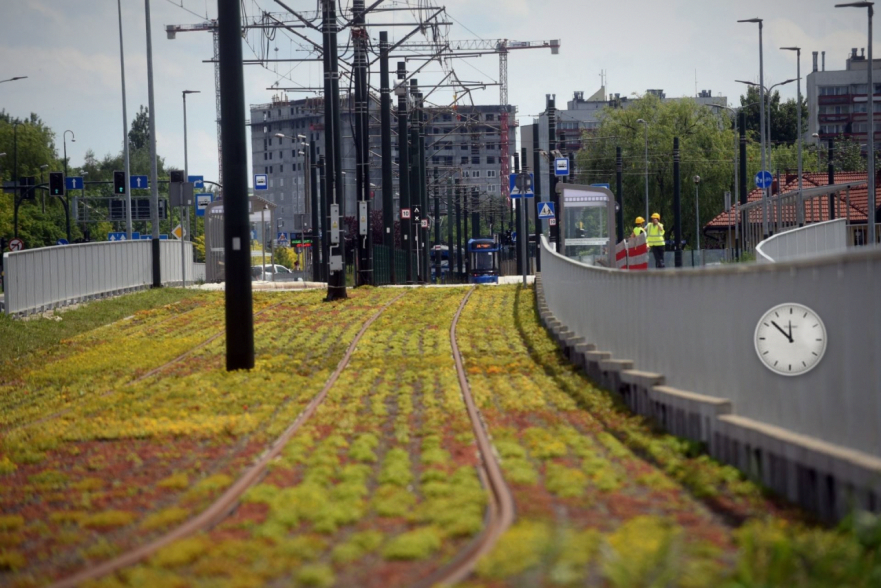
11:52
